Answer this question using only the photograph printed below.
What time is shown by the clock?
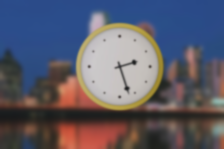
2:27
